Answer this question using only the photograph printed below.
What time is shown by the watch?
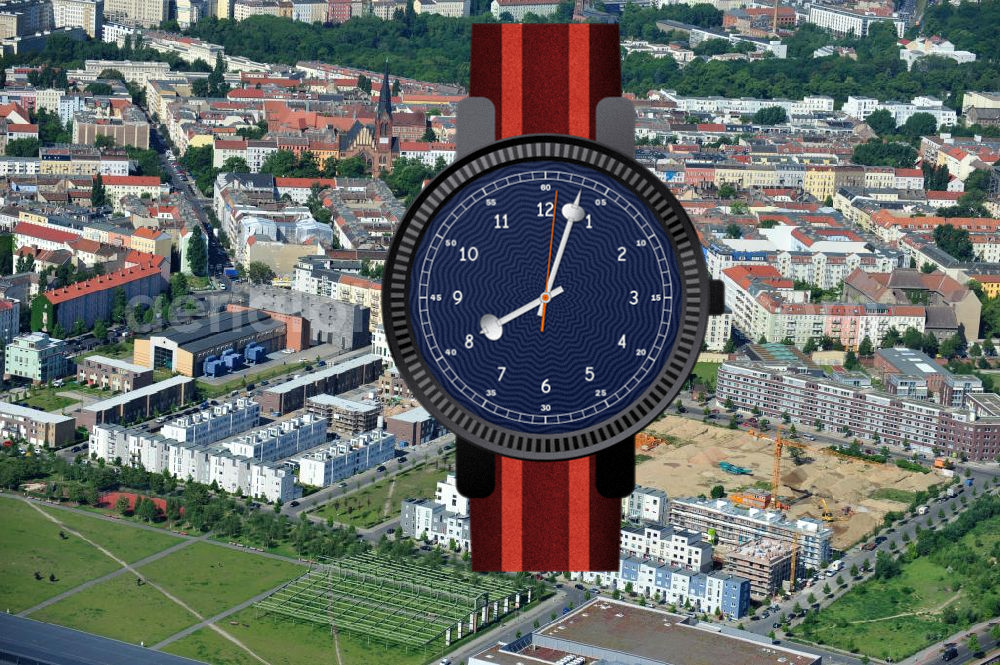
8:03:01
